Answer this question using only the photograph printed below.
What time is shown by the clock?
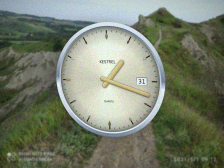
1:18
